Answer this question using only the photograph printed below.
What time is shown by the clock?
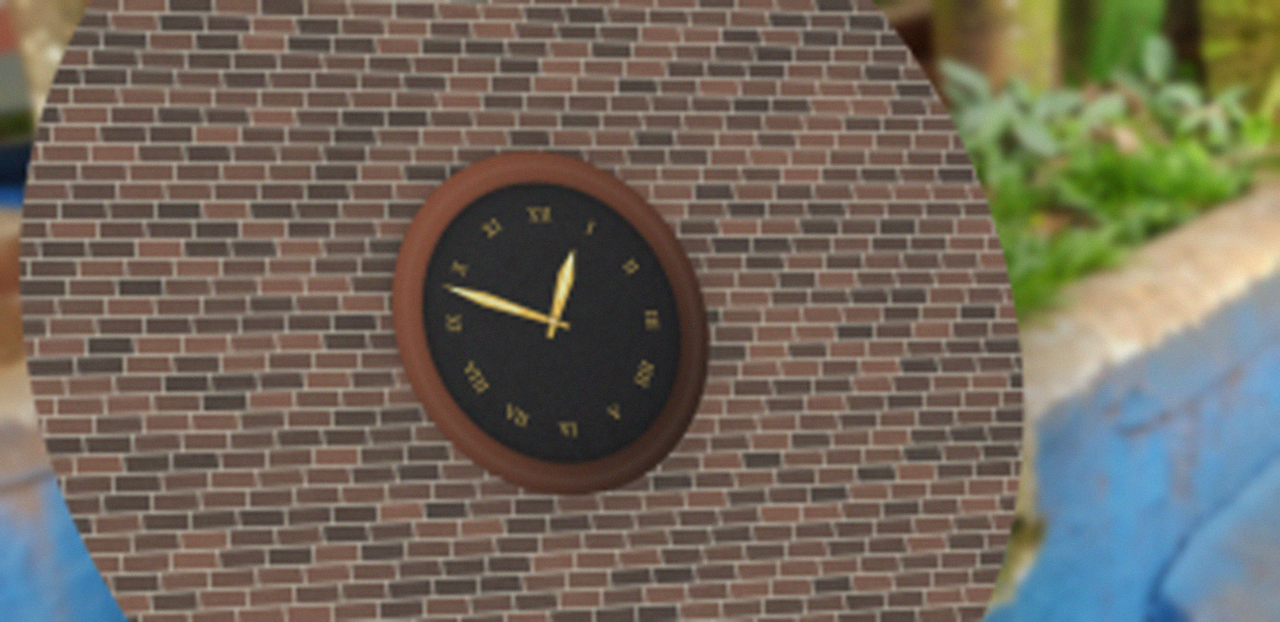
12:48
